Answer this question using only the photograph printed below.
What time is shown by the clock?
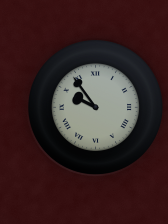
9:54
